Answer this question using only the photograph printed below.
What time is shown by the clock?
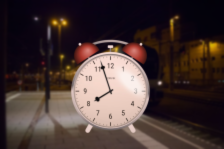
7:57
